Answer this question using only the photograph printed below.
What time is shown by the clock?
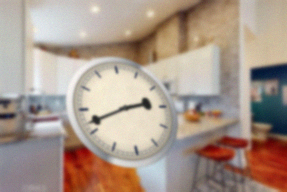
2:42
